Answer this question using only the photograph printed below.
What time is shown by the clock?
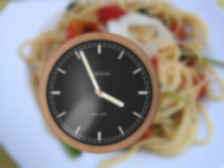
3:56
